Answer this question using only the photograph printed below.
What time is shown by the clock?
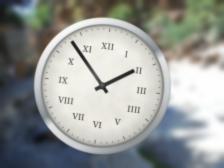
1:53
